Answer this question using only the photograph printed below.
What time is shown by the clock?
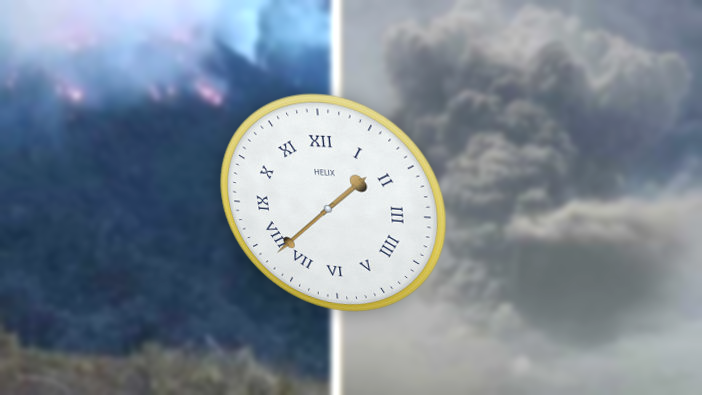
1:38
